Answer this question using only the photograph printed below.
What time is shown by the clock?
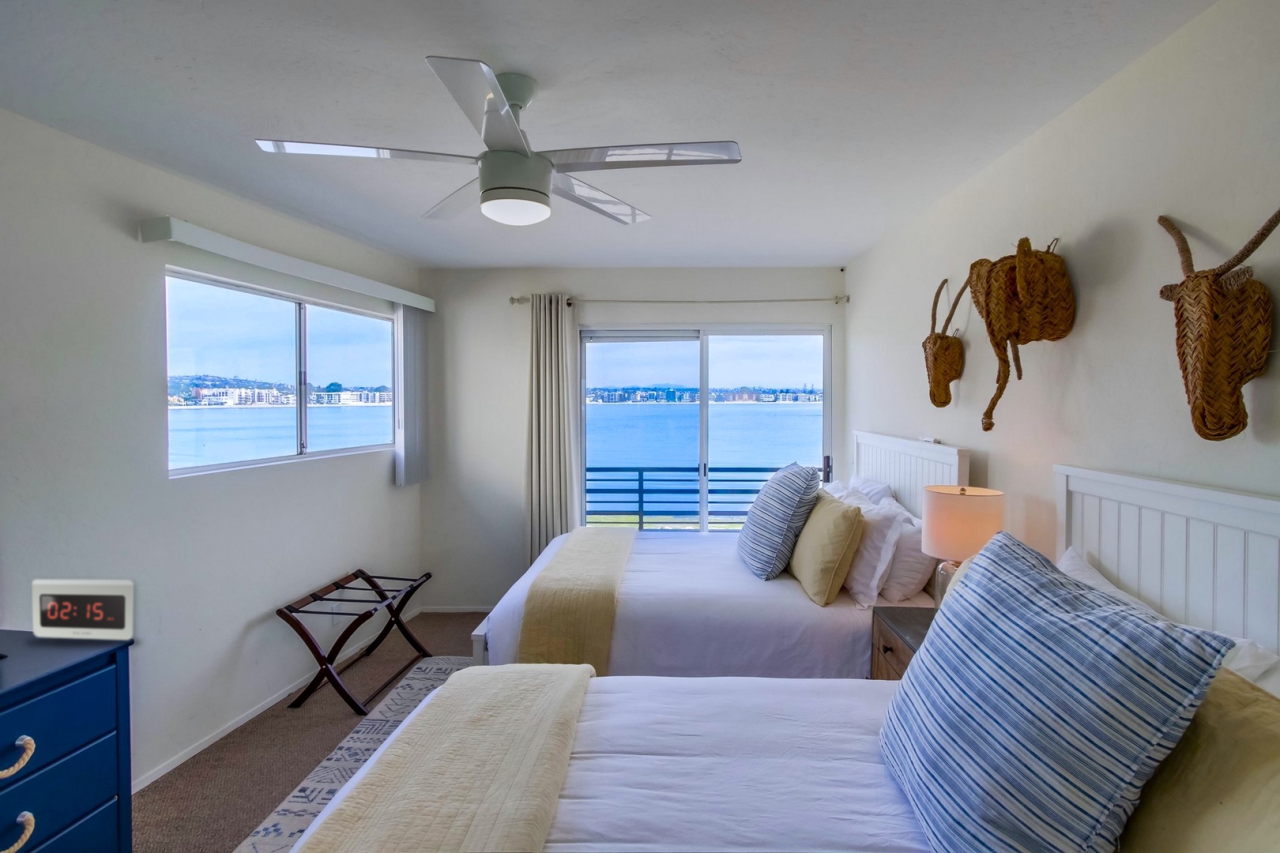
2:15
